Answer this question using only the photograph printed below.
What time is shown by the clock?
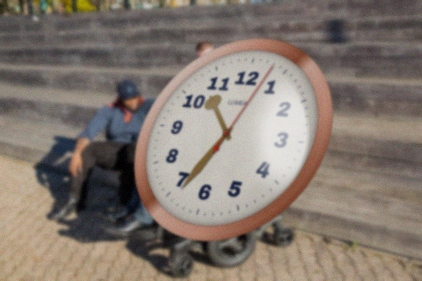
10:34:03
